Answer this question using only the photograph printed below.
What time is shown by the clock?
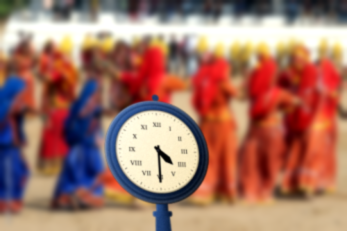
4:30
